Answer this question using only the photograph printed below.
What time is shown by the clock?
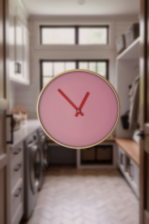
12:53
